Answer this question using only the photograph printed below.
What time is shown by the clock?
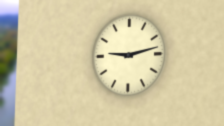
9:13
